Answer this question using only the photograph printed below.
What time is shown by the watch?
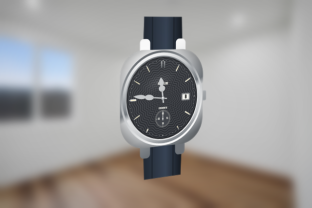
11:46
